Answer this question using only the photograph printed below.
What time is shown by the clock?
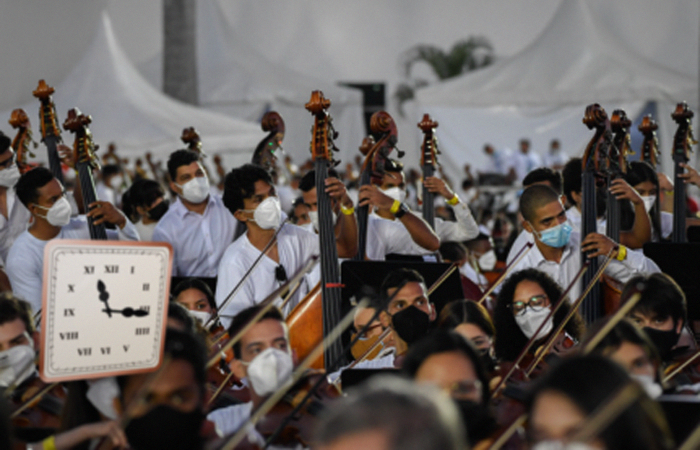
11:16
